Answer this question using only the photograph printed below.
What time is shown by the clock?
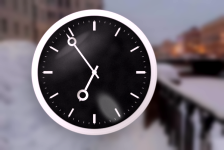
6:54
